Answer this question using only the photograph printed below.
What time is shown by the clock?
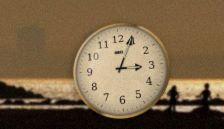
3:04
